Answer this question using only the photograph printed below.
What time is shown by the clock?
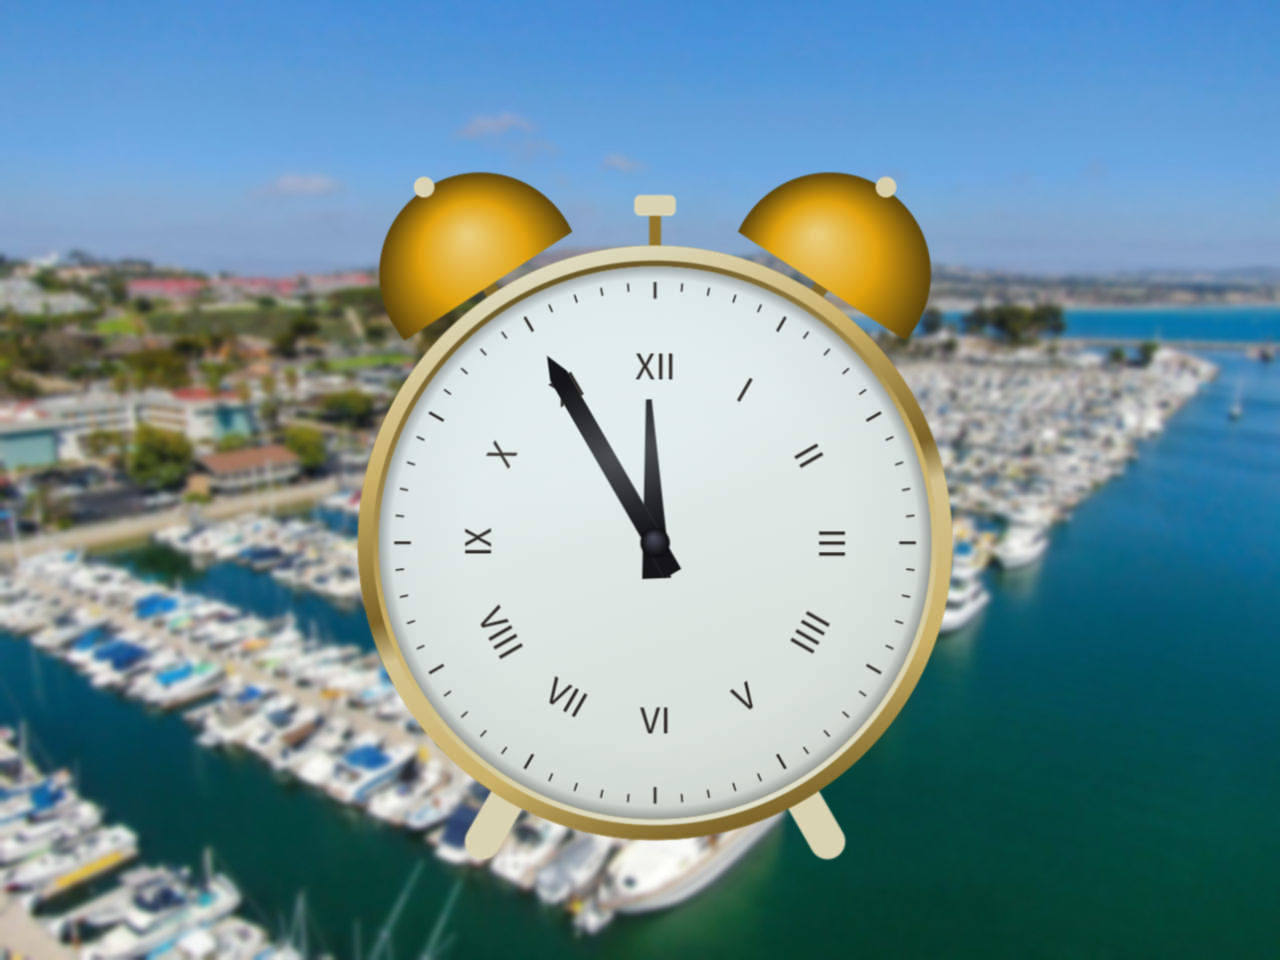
11:55
